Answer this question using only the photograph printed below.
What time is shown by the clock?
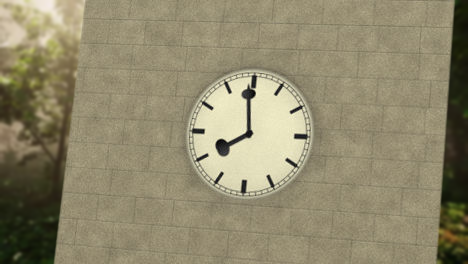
7:59
